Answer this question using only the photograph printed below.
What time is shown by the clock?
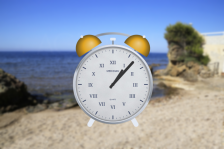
1:07
